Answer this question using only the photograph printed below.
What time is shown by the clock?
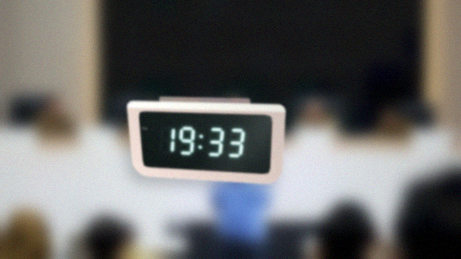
19:33
